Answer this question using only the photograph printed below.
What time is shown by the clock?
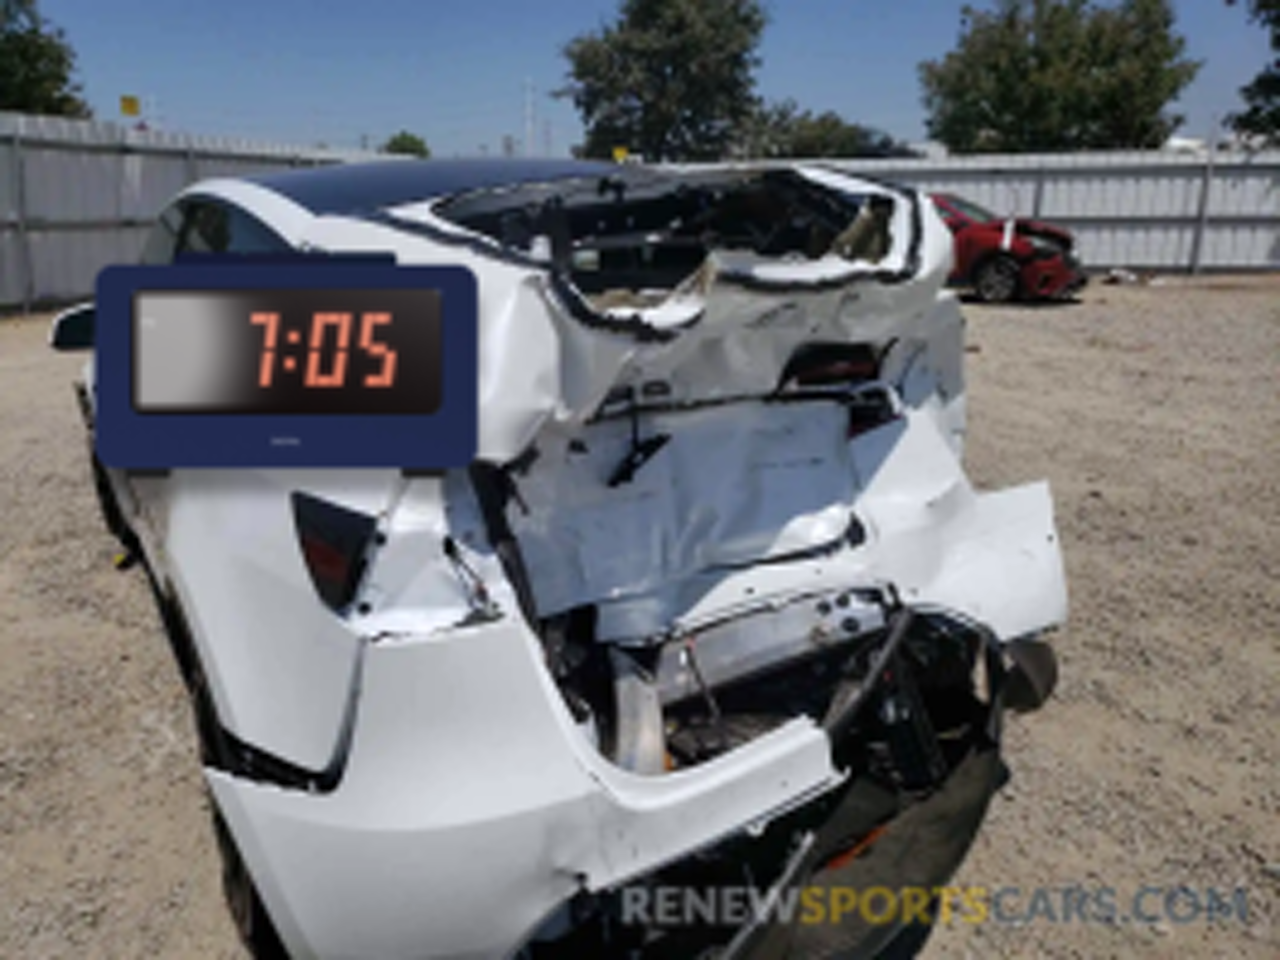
7:05
